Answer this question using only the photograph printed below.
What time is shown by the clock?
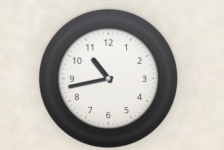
10:43
